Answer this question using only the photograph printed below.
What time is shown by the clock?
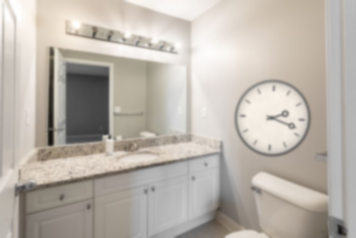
2:18
